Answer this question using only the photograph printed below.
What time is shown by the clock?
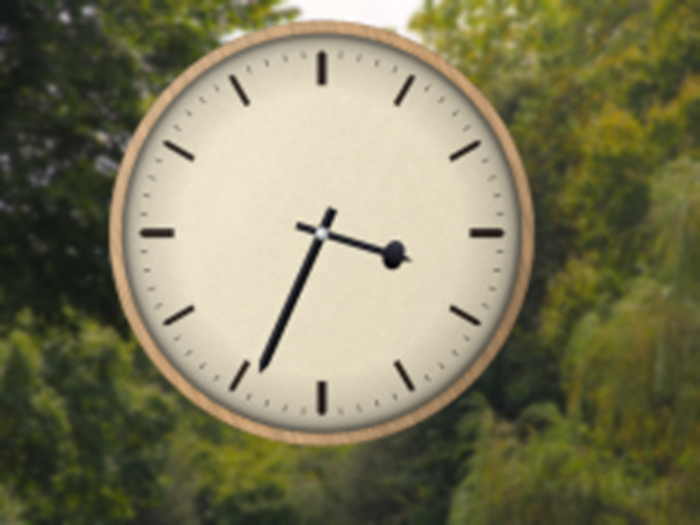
3:34
